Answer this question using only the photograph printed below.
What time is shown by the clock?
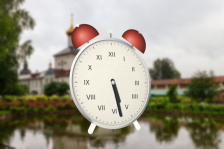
5:28
